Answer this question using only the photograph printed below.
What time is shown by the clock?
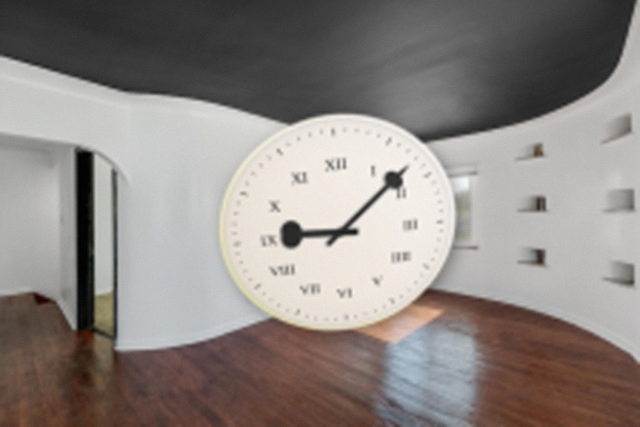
9:08
